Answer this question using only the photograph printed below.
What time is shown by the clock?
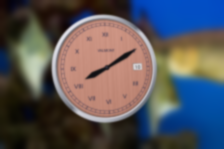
8:10
